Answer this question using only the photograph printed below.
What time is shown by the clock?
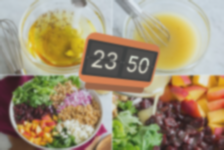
23:50
